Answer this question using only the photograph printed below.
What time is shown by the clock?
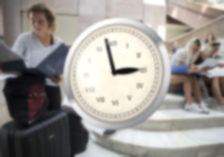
2:58
